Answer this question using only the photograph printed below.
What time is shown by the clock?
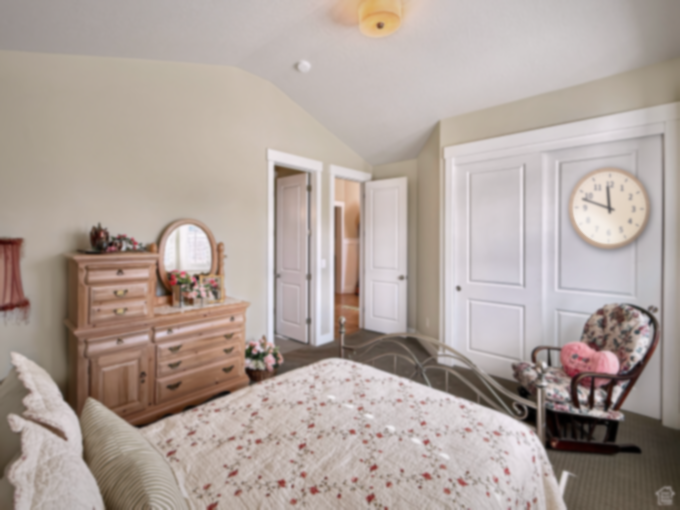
11:48
